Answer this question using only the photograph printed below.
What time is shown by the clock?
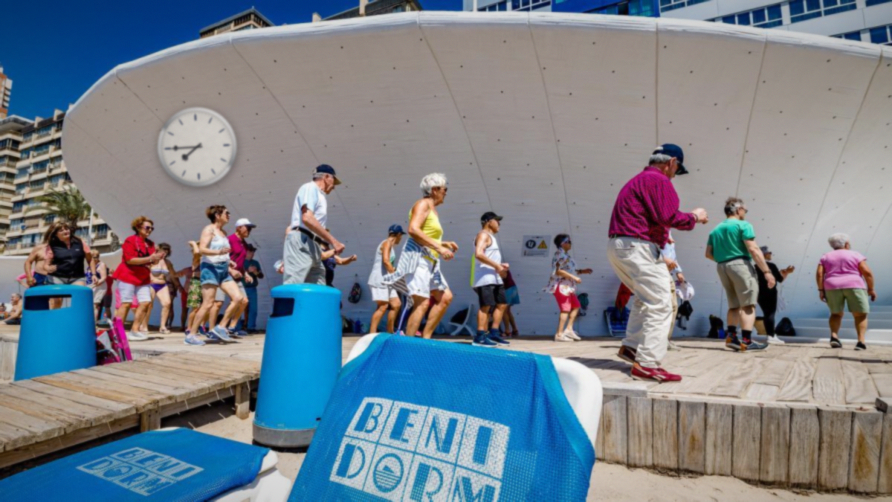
7:45
